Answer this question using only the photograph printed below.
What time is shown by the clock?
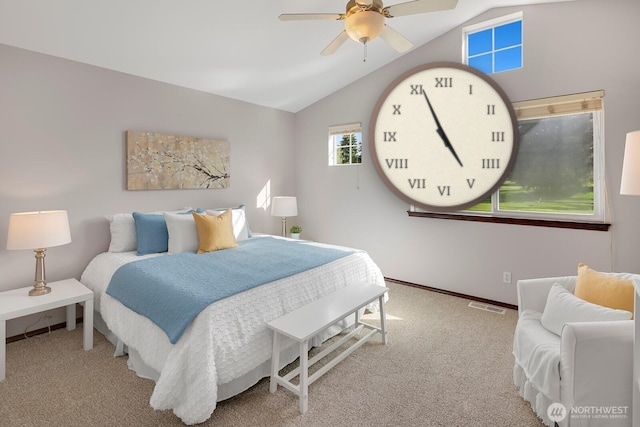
4:56
